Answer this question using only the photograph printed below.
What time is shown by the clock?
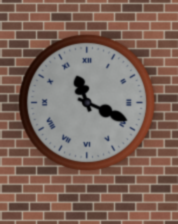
11:19
